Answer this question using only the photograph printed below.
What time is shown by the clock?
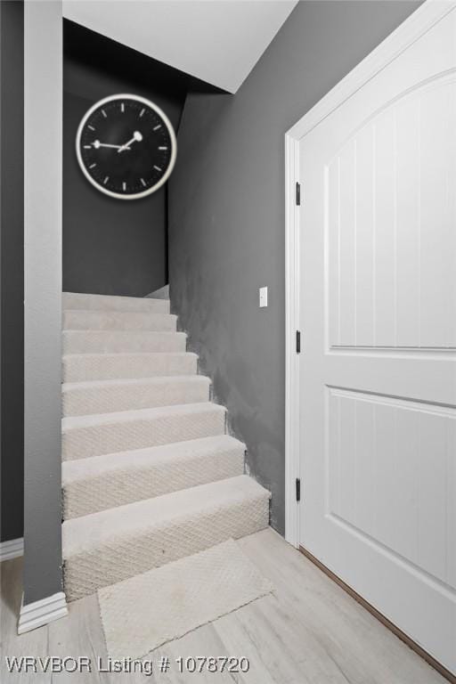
1:46
